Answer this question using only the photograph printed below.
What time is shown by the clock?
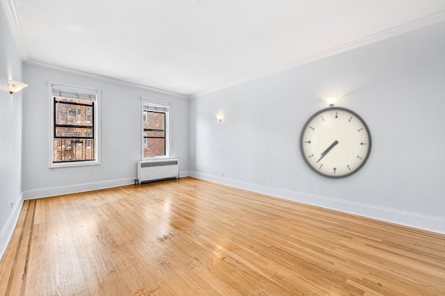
7:37
